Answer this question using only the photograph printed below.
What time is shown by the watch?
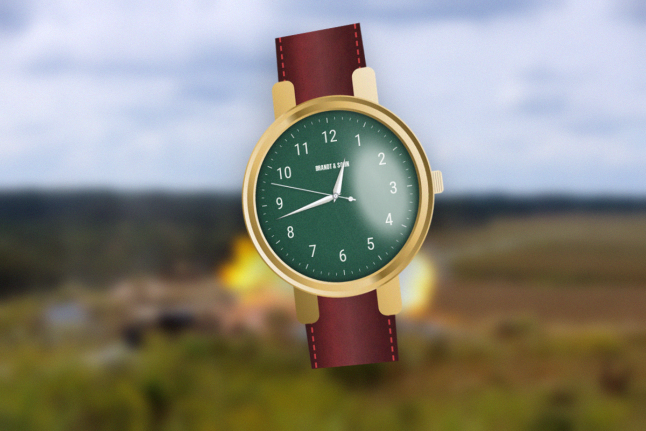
12:42:48
